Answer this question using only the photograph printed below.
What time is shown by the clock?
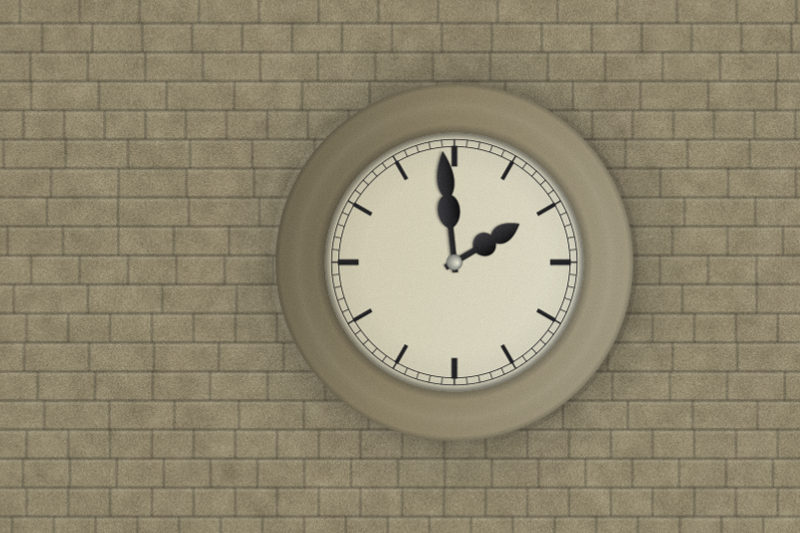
1:59
